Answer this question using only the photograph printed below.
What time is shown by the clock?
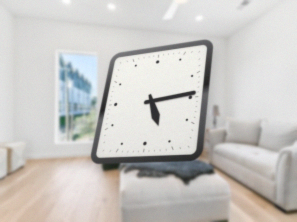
5:14
